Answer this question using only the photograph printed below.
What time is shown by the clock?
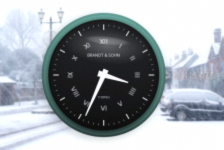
3:34
